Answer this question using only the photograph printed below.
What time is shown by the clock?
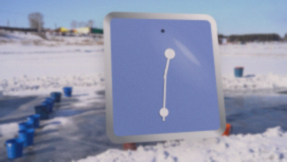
12:31
